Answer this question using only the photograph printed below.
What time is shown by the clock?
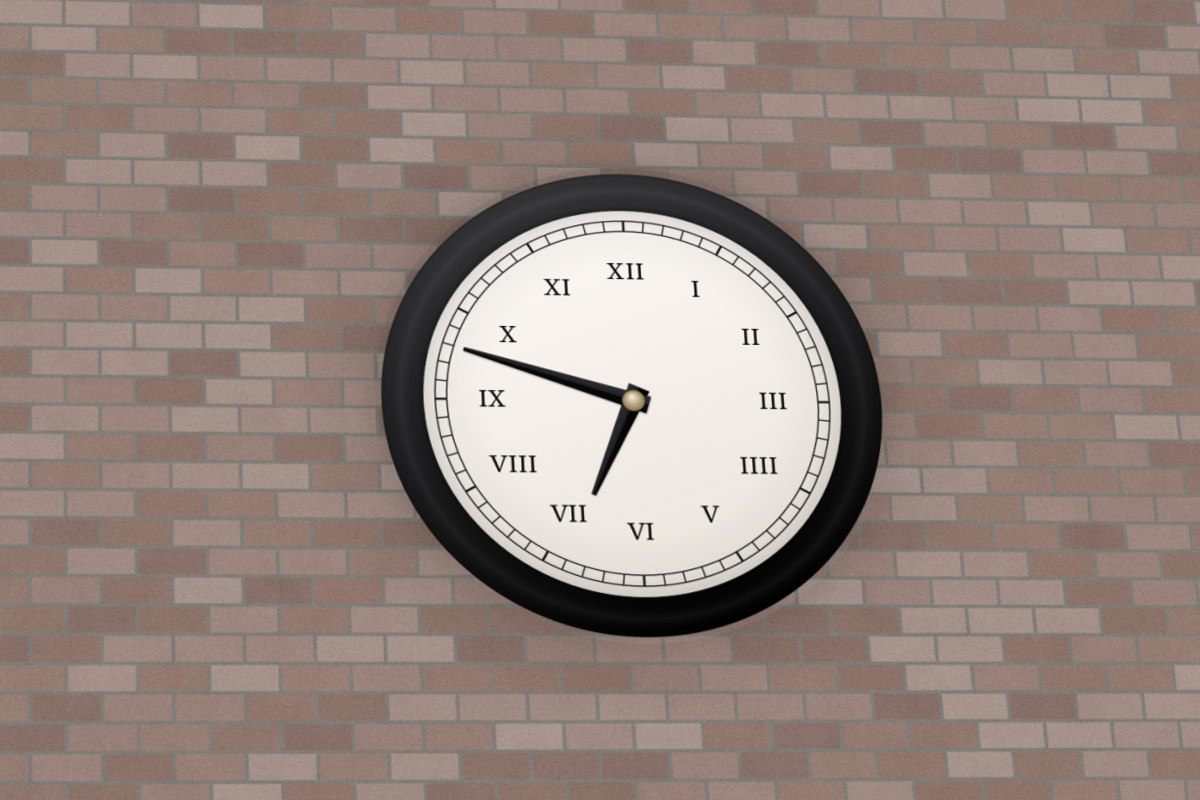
6:48
